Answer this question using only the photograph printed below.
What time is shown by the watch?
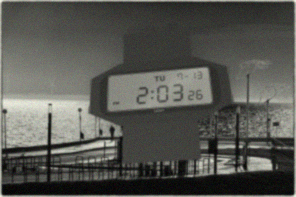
2:03
